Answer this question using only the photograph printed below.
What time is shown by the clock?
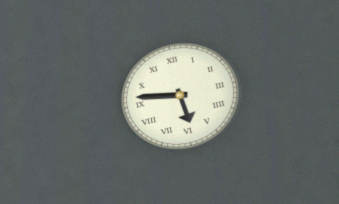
5:47
